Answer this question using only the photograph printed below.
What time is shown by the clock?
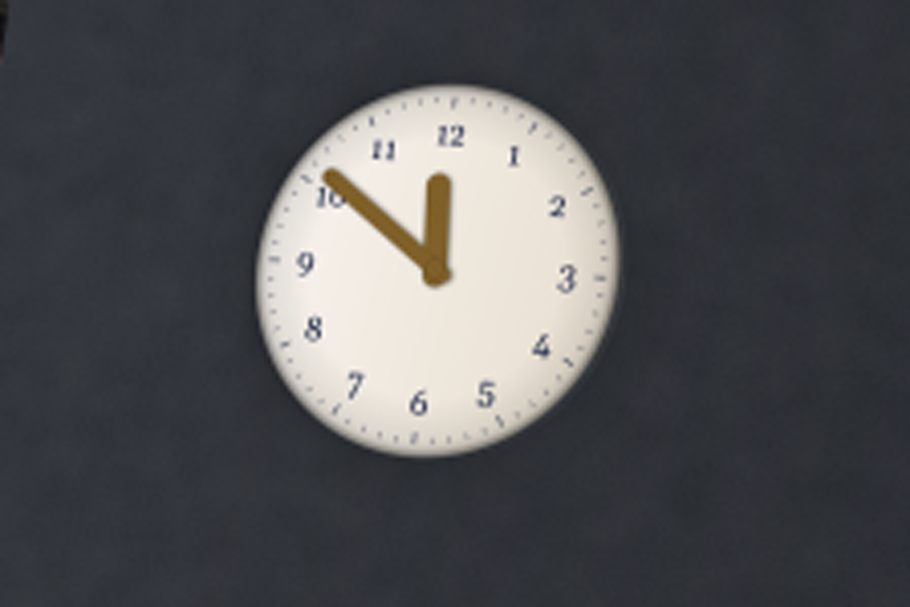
11:51
